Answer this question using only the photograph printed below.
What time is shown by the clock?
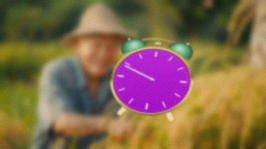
9:49
